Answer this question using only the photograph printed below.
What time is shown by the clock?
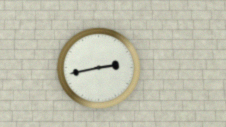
2:43
